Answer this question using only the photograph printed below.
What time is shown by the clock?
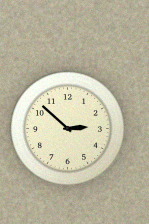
2:52
